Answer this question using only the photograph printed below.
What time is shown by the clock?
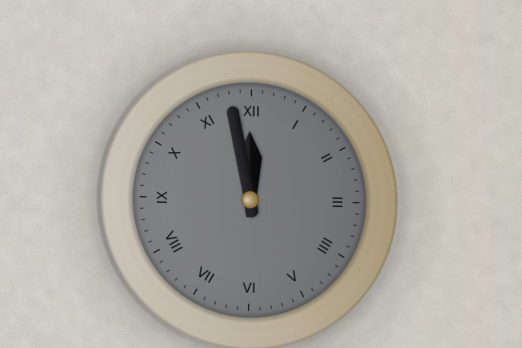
11:58
